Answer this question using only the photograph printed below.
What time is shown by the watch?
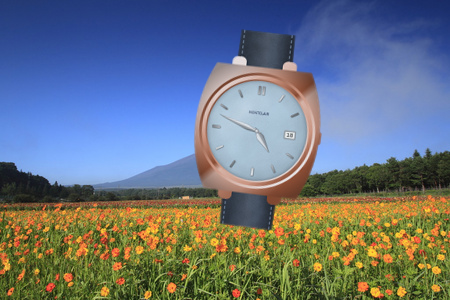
4:48
